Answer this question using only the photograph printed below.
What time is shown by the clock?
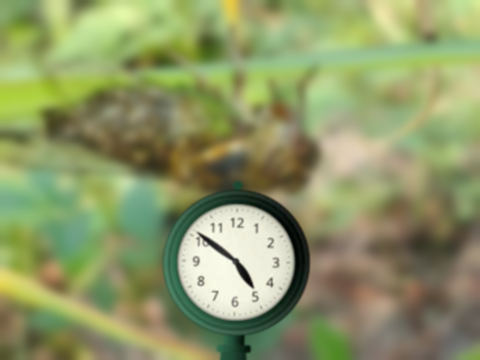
4:51
